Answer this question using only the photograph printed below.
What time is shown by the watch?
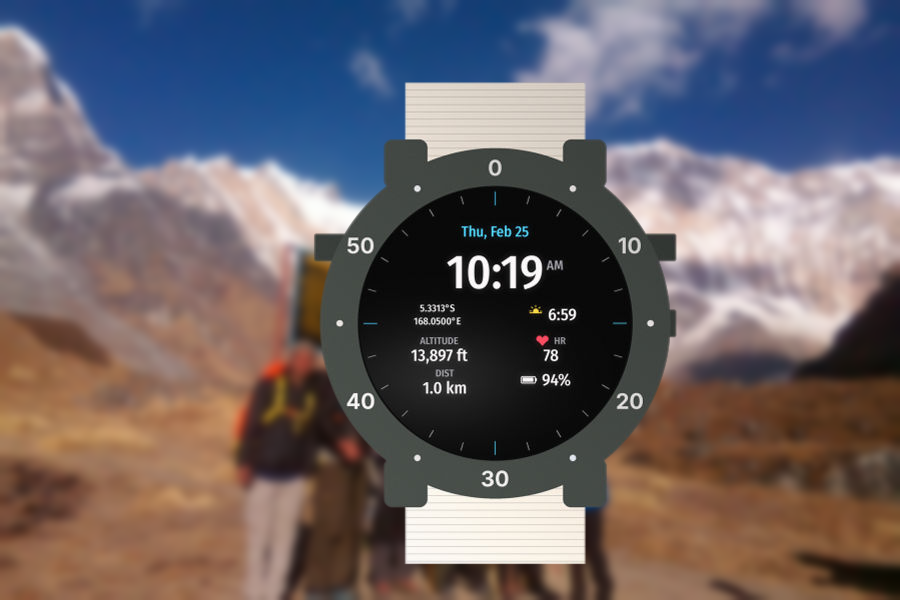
10:19
